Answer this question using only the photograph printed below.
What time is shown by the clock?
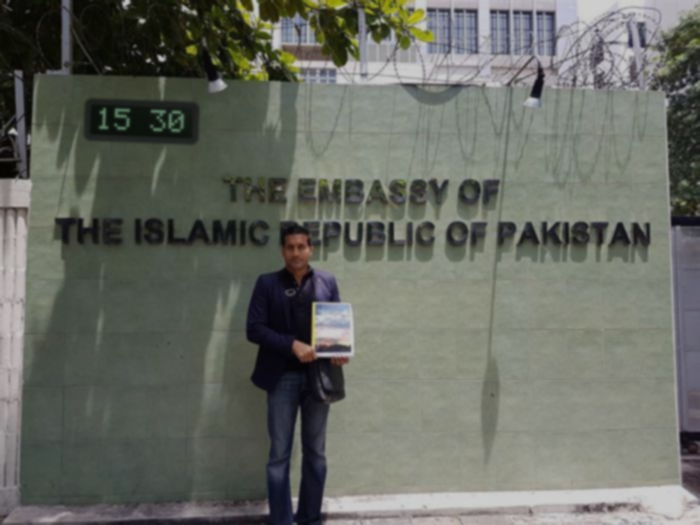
15:30
